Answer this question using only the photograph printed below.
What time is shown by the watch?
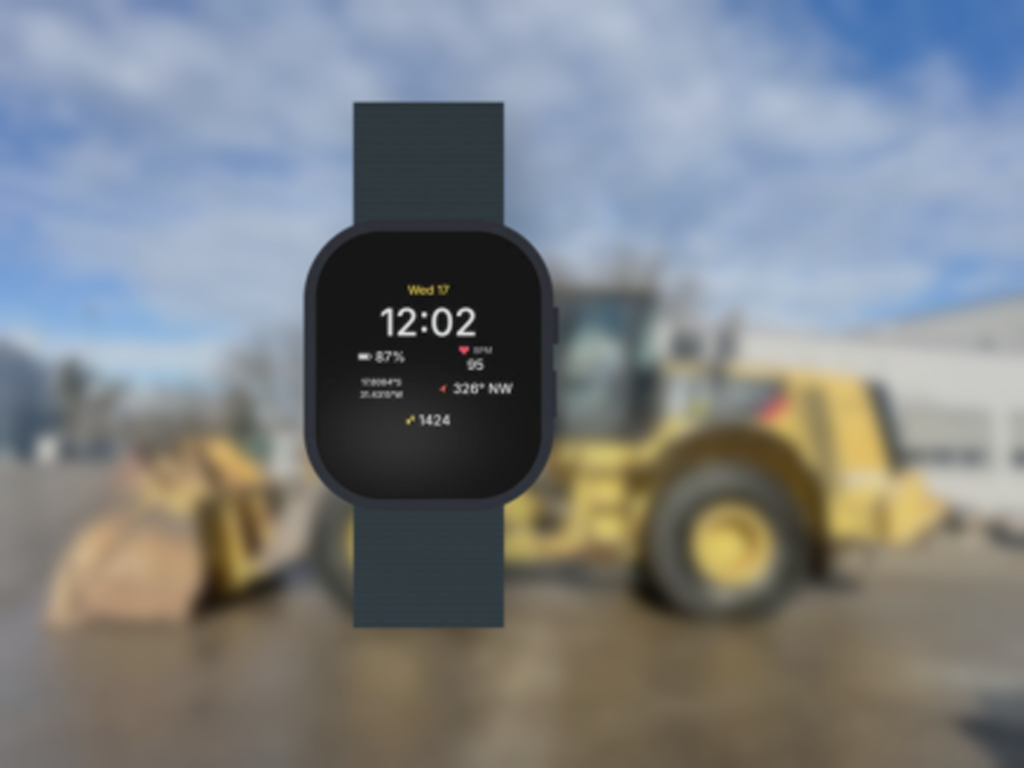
12:02
